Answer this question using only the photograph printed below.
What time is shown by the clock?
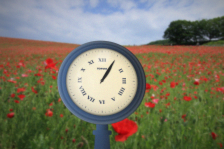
1:05
